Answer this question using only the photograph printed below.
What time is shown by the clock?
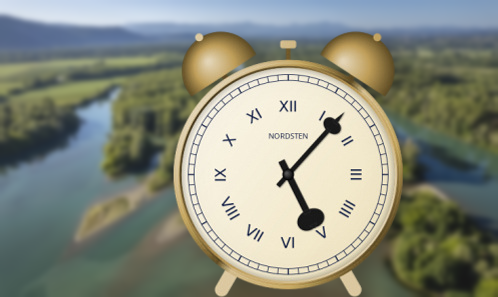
5:07
